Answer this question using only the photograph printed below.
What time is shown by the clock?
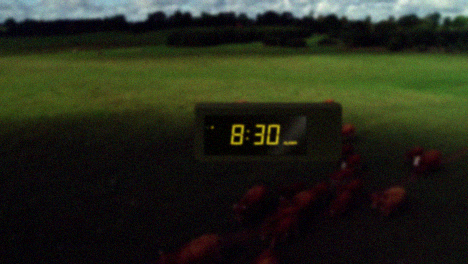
8:30
